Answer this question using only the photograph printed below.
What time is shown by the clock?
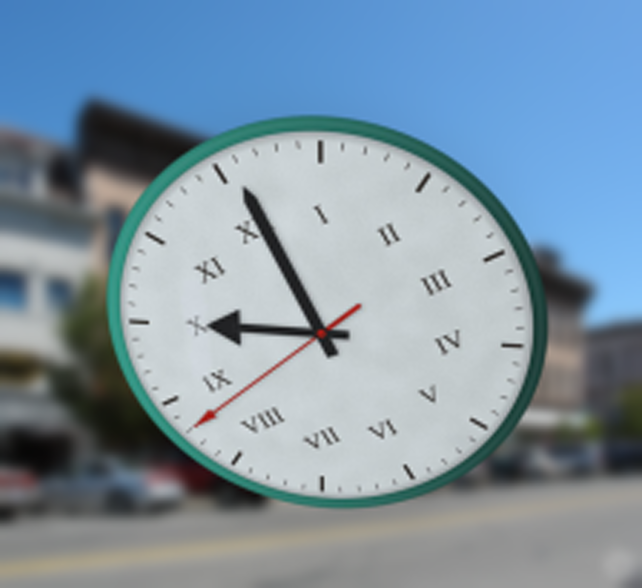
10:00:43
